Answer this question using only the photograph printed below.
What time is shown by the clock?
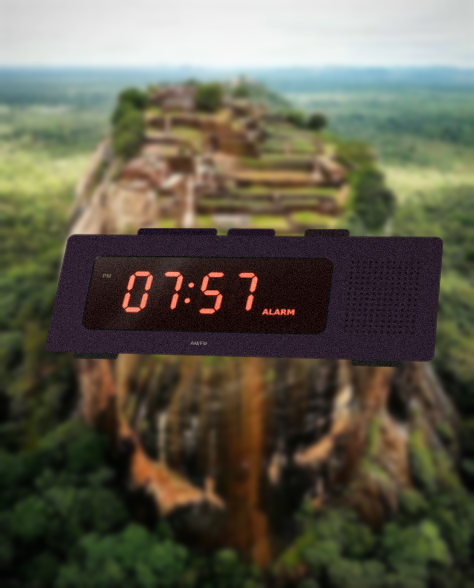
7:57
